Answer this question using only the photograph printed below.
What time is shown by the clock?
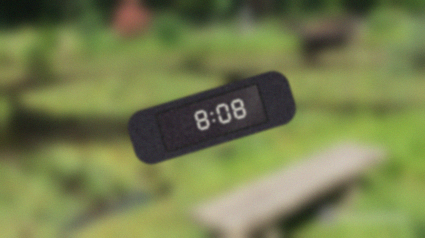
8:08
